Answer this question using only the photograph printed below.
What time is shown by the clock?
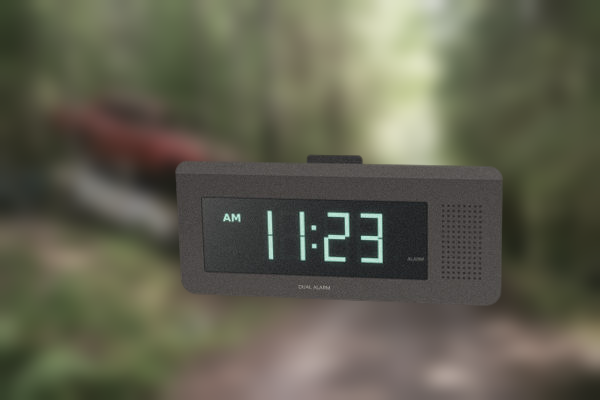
11:23
